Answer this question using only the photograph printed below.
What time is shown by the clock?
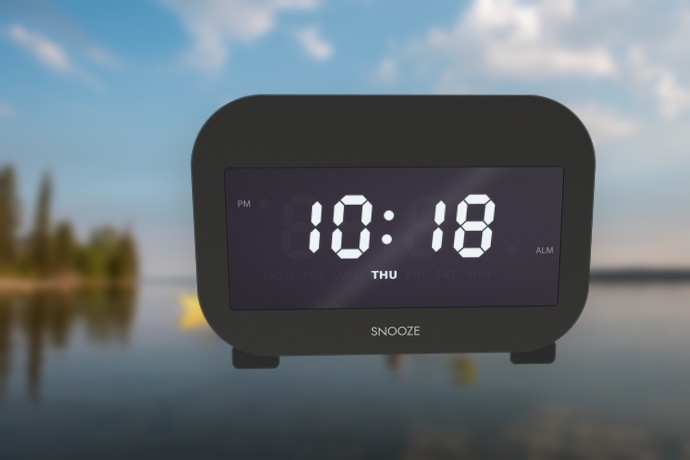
10:18
